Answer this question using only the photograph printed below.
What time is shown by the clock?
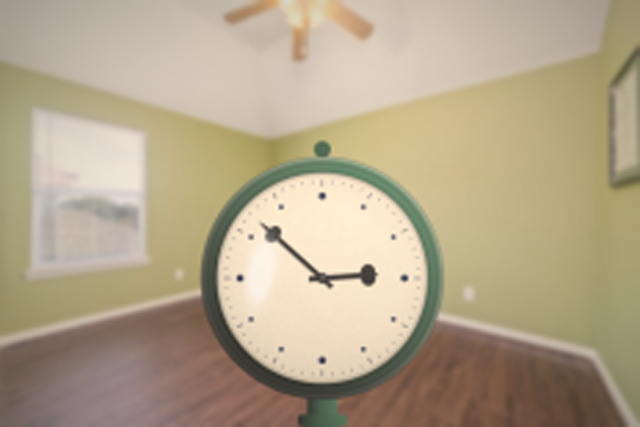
2:52
